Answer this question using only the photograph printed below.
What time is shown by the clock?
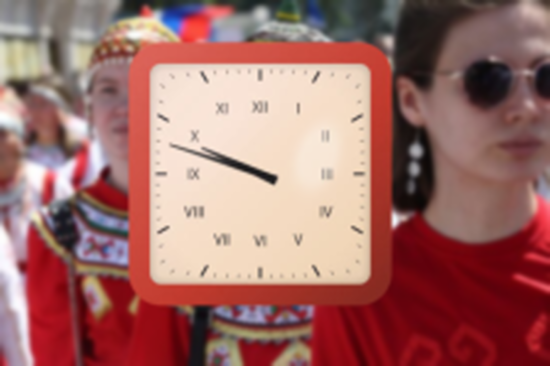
9:48
